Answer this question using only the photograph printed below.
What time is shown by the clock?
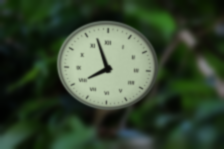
7:57
